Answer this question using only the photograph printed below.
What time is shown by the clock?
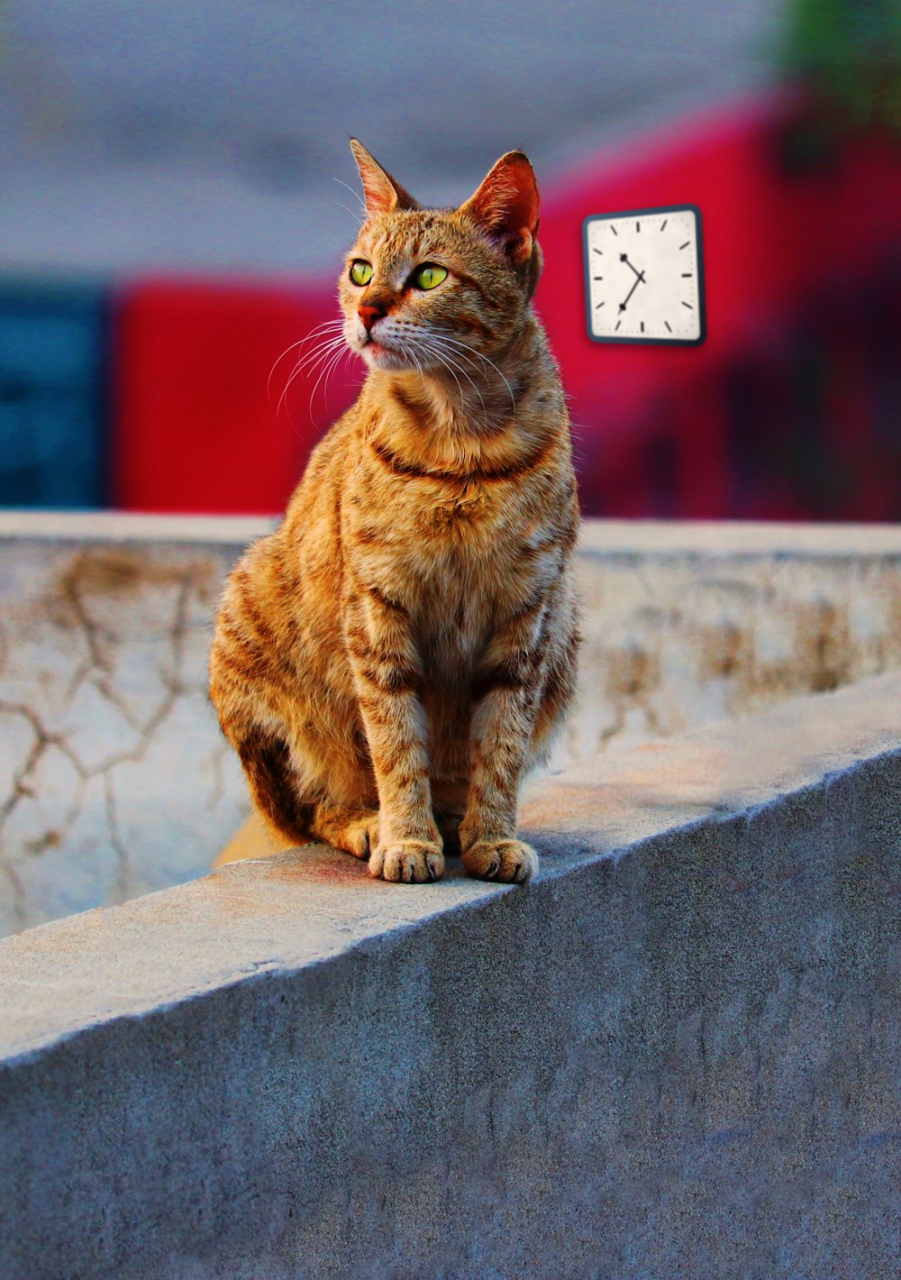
10:36
